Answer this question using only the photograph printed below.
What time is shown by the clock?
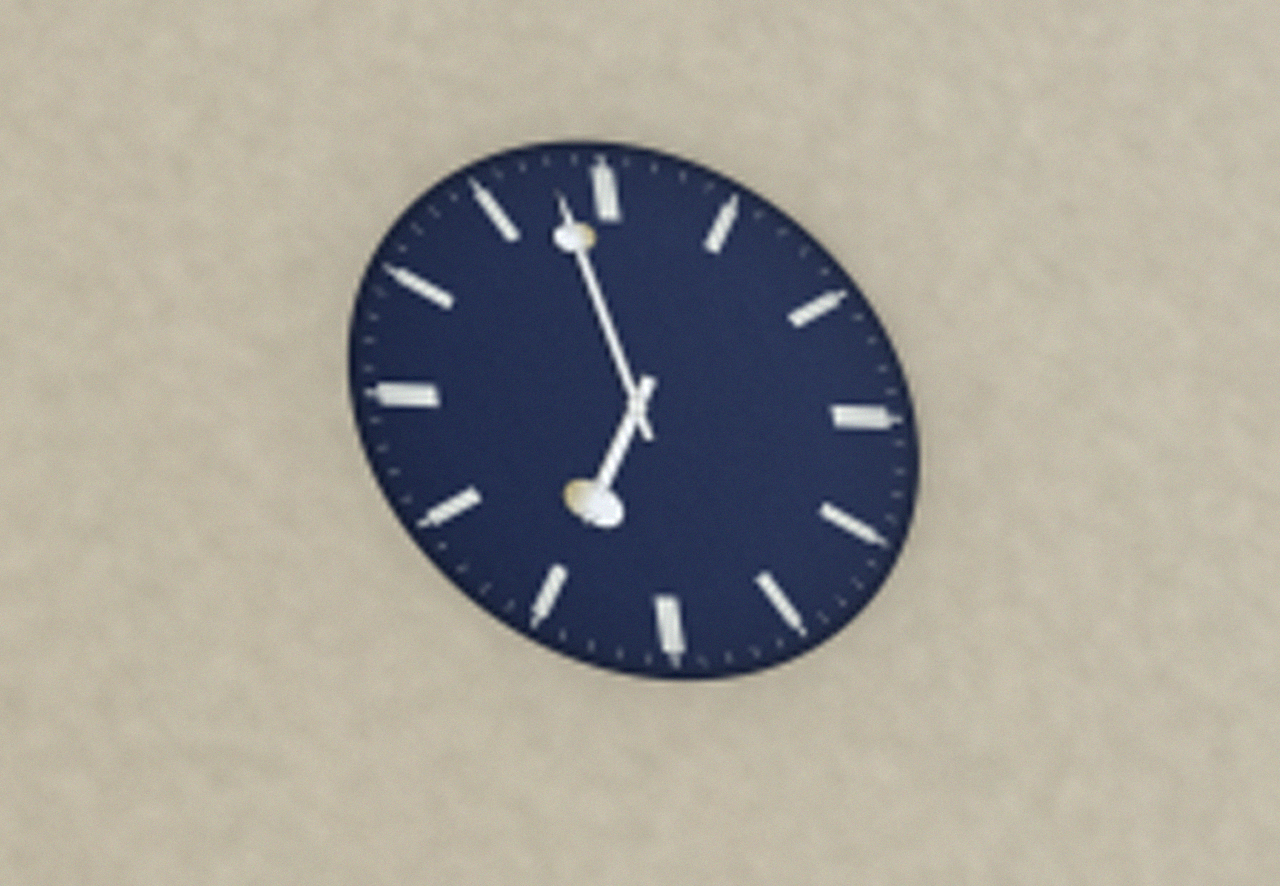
6:58
